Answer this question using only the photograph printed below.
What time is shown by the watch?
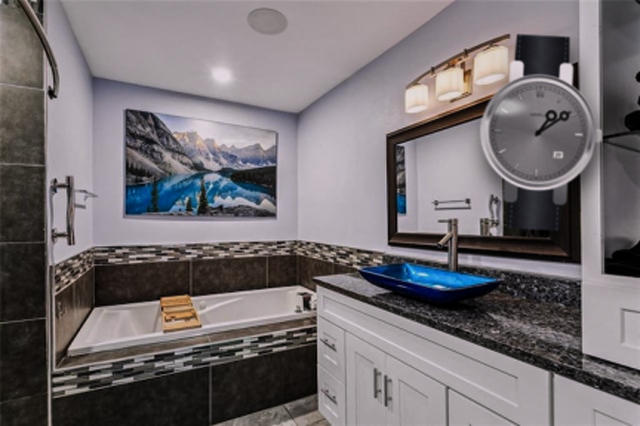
1:09
